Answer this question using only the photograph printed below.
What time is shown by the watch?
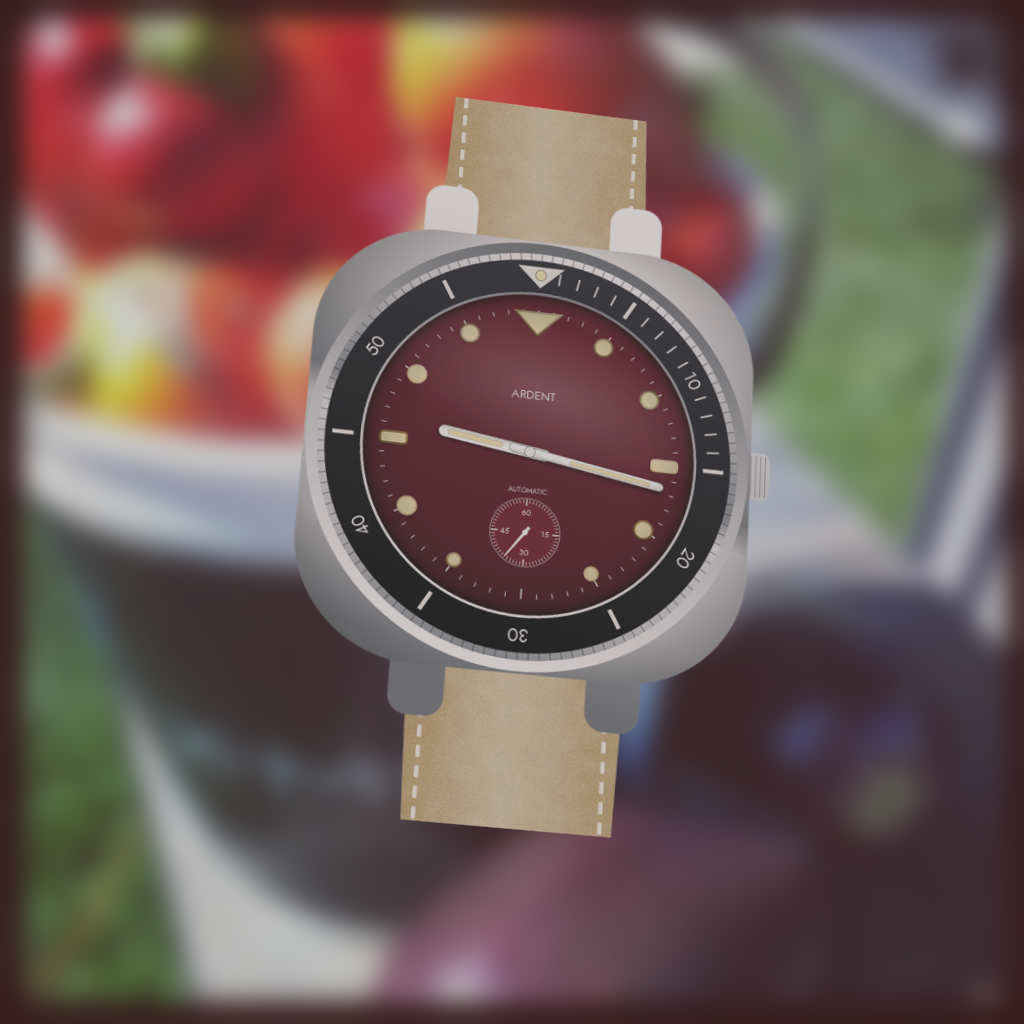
9:16:36
